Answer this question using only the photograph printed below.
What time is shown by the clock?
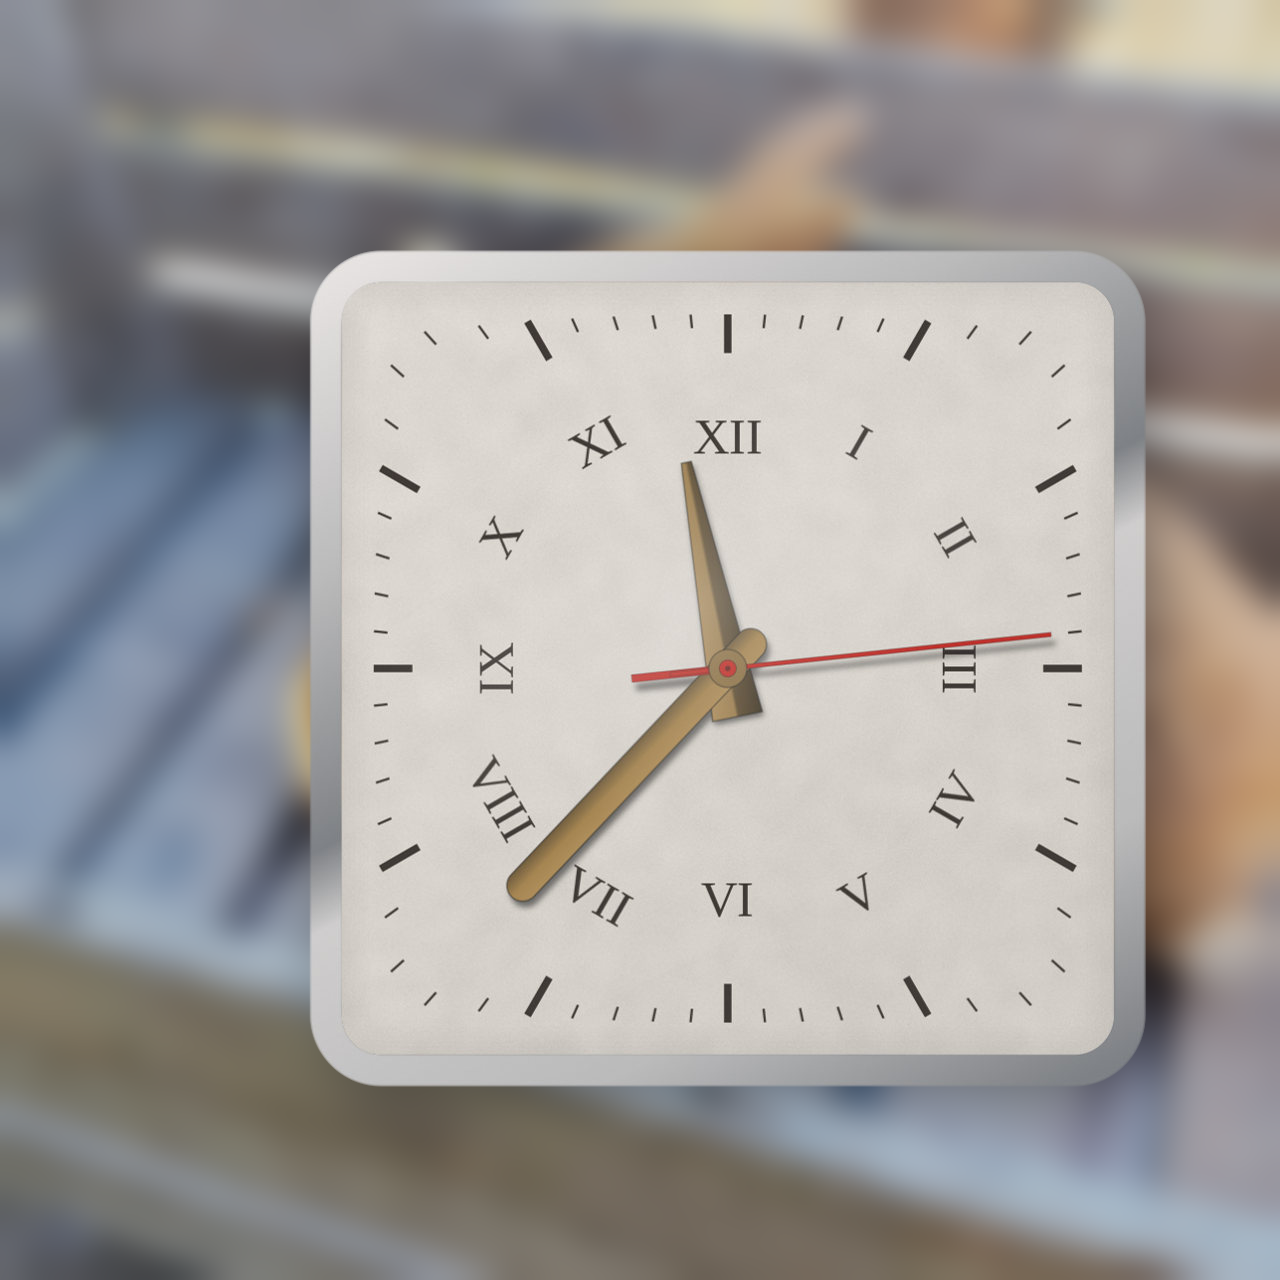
11:37:14
